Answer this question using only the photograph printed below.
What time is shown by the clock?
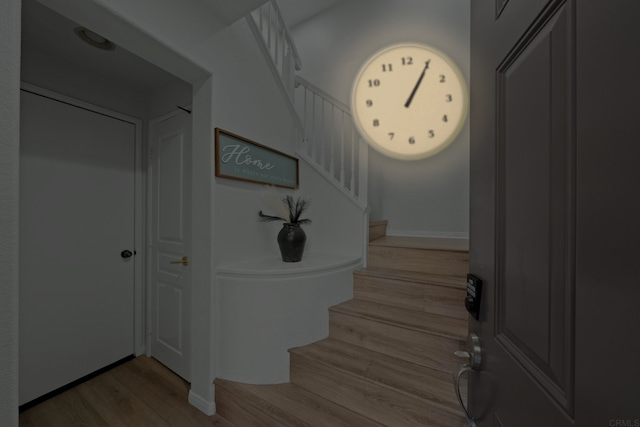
1:05
